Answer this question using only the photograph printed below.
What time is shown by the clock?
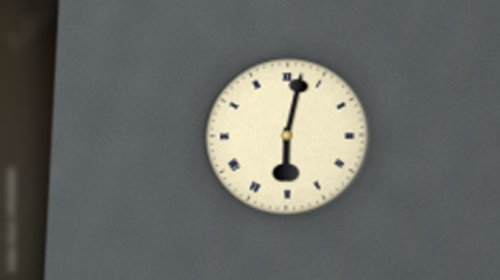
6:02
